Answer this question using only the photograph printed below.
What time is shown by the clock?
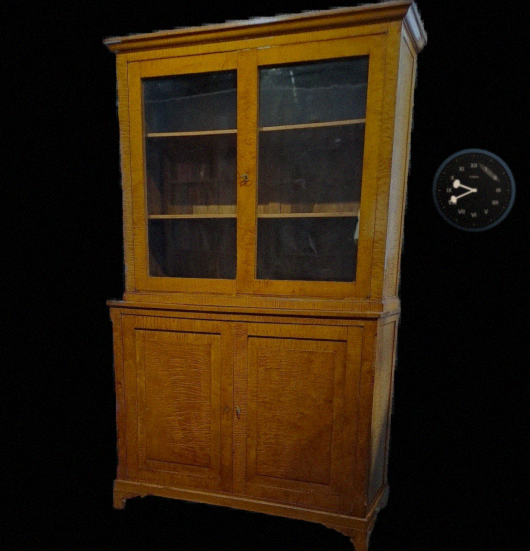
9:41
